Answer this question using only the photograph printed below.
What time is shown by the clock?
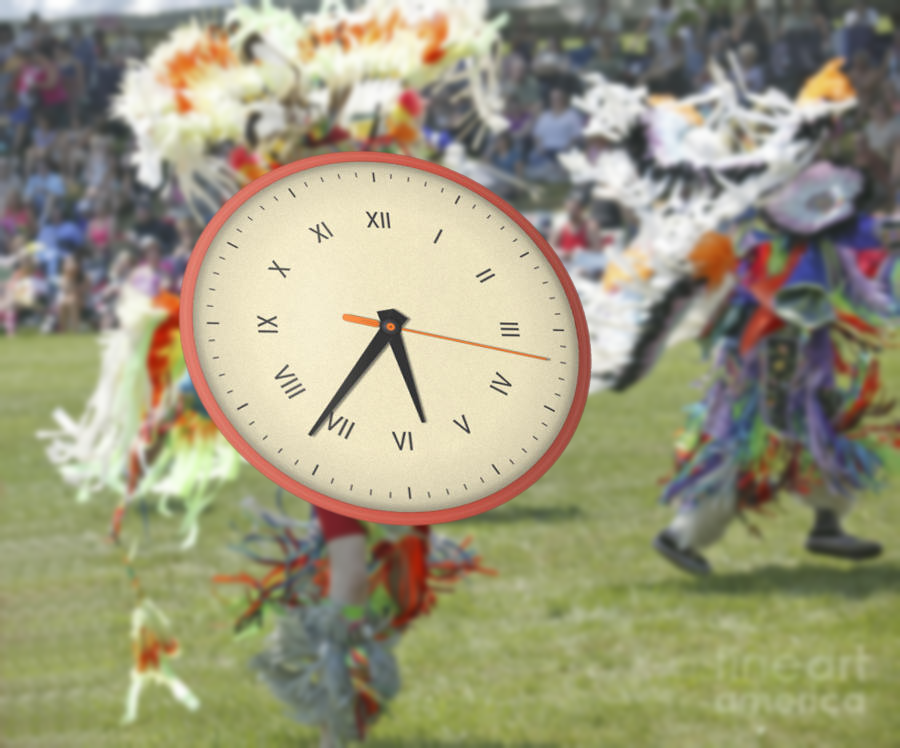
5:36:17
